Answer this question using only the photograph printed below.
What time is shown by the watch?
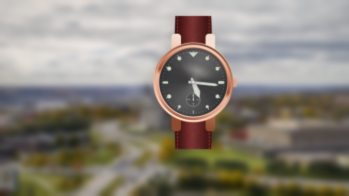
5:16
